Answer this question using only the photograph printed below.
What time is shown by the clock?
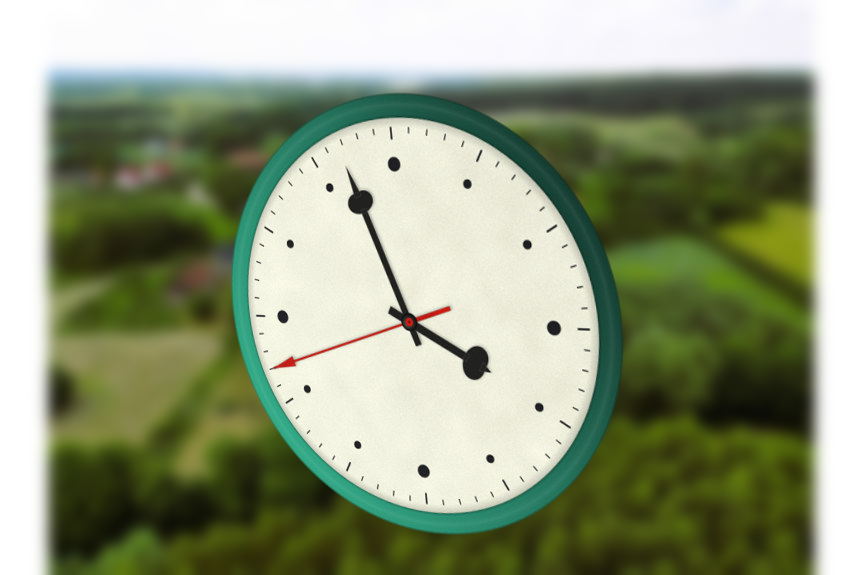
3:56:42
